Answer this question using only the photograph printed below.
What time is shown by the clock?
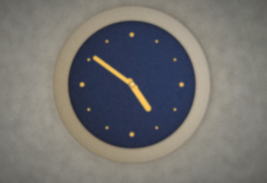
4:51
